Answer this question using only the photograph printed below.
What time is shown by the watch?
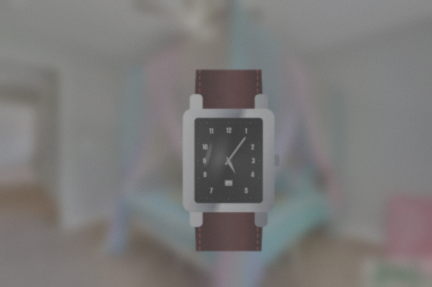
5:06
